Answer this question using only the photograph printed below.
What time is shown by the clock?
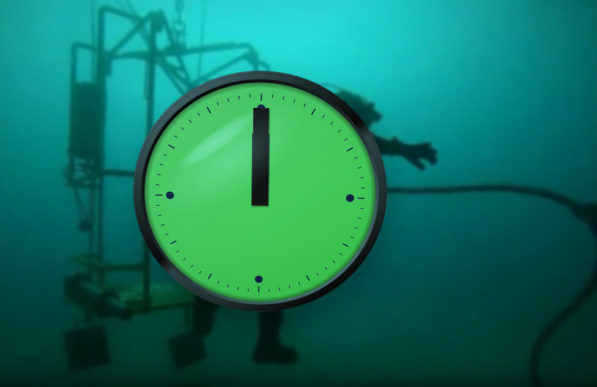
12:00
